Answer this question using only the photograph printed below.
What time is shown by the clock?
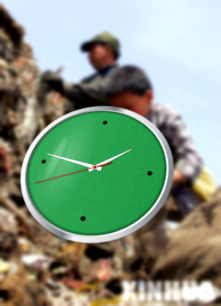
1:46:41
